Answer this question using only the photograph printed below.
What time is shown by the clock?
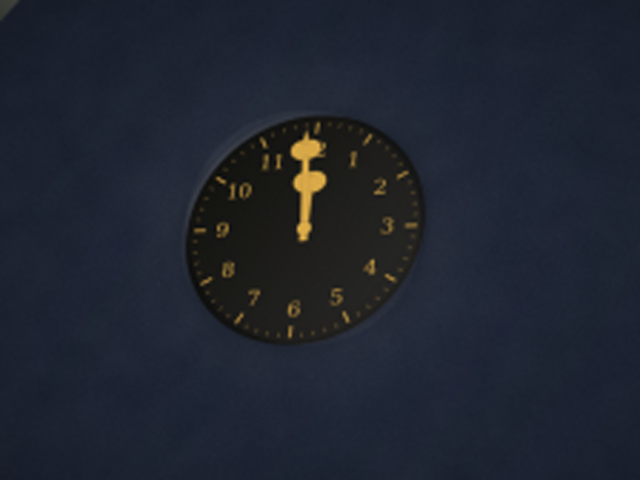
11:59
